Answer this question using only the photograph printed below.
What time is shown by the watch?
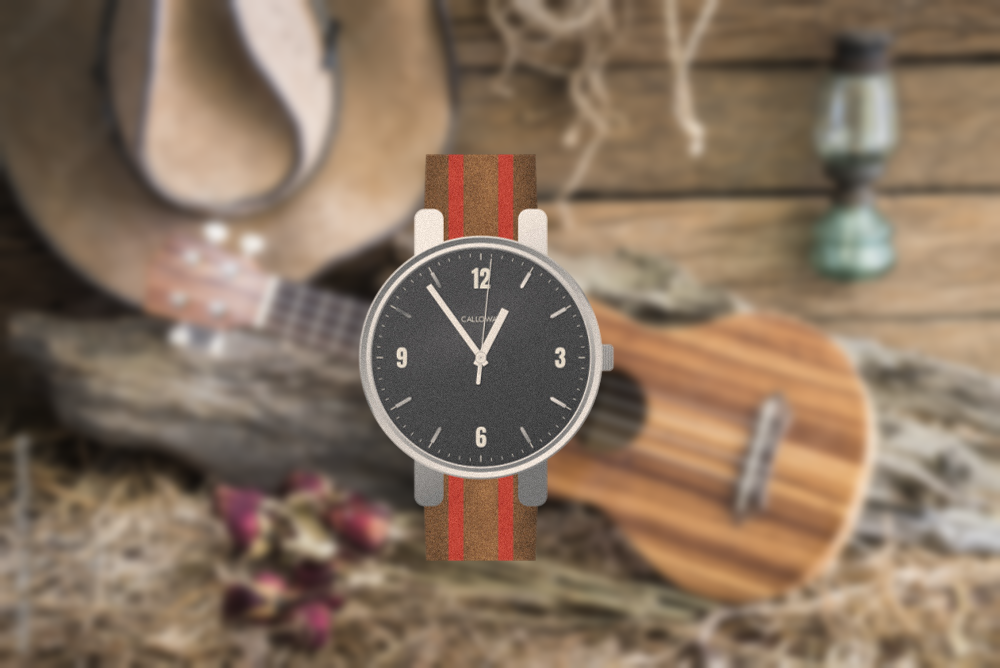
12:54:01
